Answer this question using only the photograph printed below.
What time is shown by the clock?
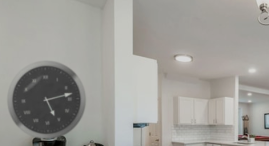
5:13
